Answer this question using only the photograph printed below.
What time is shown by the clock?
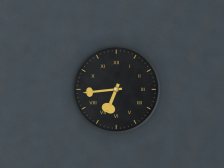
6:44
